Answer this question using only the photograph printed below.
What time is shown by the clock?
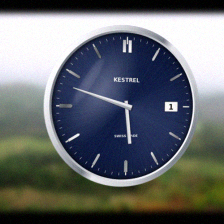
5:48
